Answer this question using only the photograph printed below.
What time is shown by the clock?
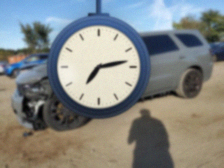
7:13
